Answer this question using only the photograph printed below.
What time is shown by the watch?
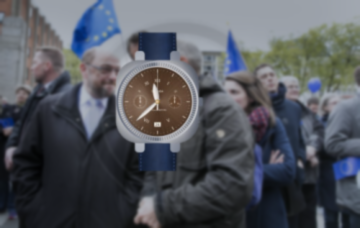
11:38
